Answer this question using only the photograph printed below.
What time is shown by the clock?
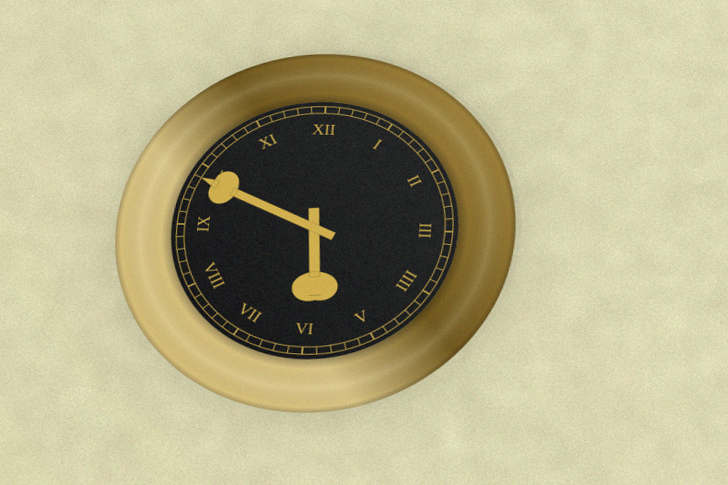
5:49
